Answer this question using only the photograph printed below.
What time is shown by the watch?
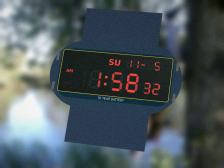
1:58:32
